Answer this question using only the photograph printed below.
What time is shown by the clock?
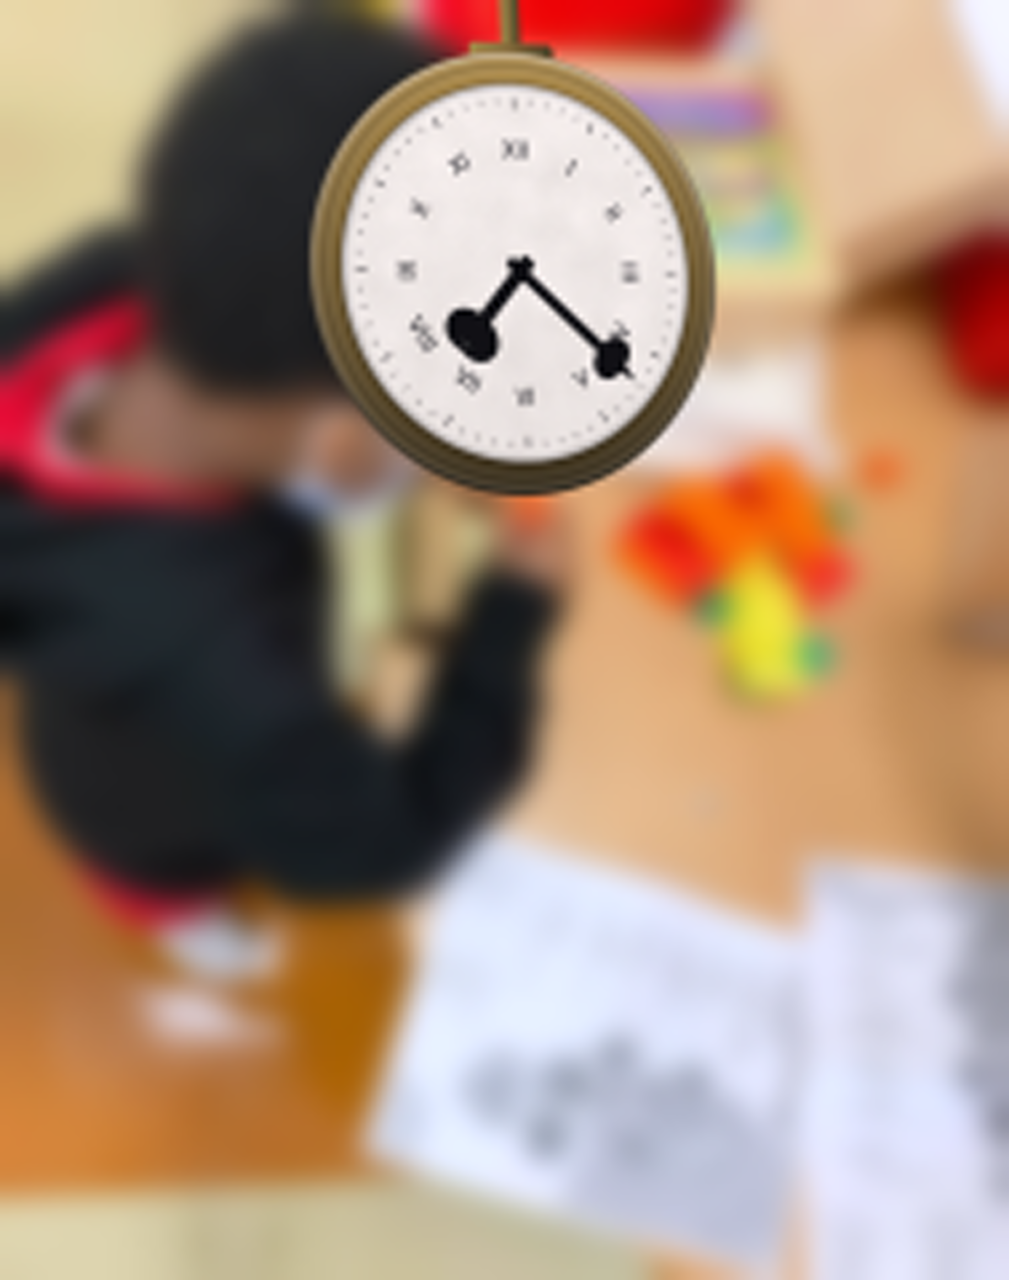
7:22
